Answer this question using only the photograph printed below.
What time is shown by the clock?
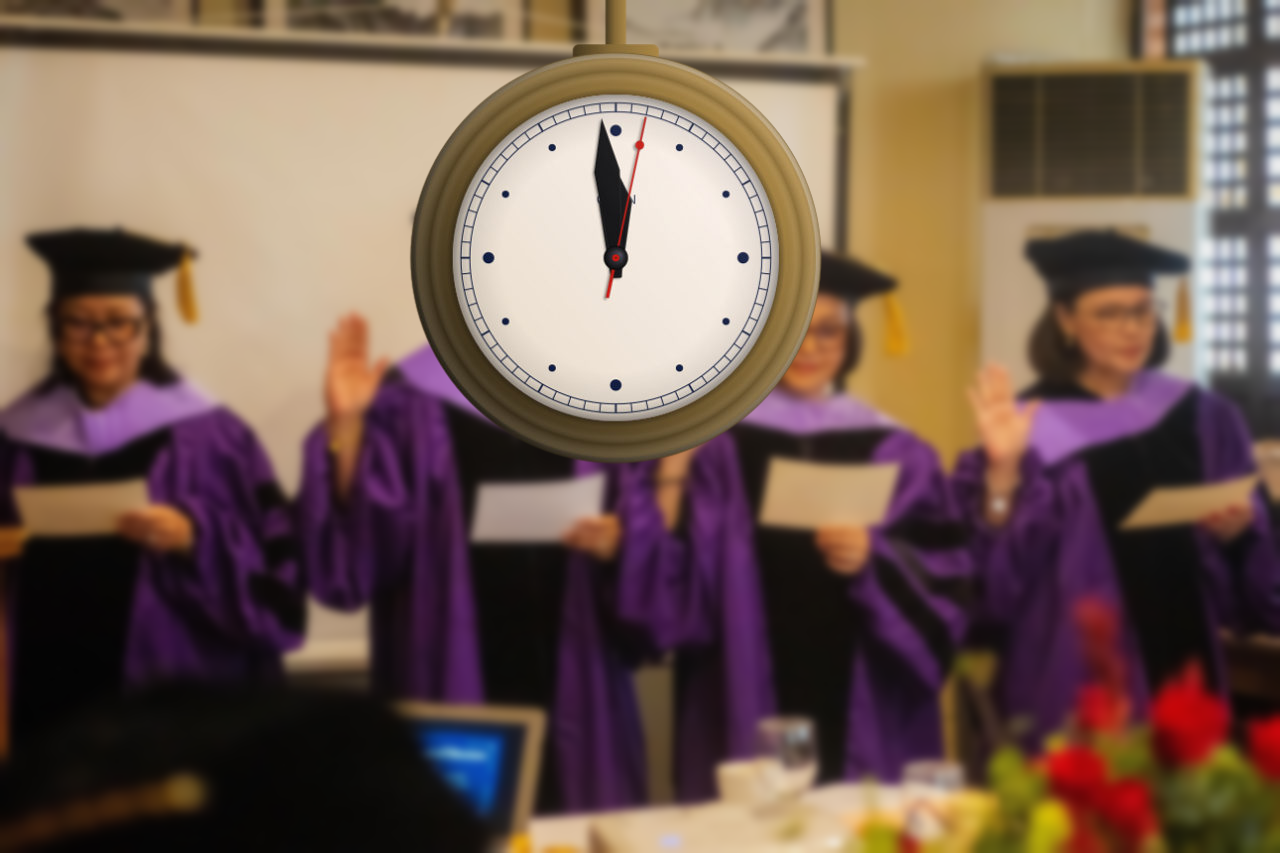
11:59:02
